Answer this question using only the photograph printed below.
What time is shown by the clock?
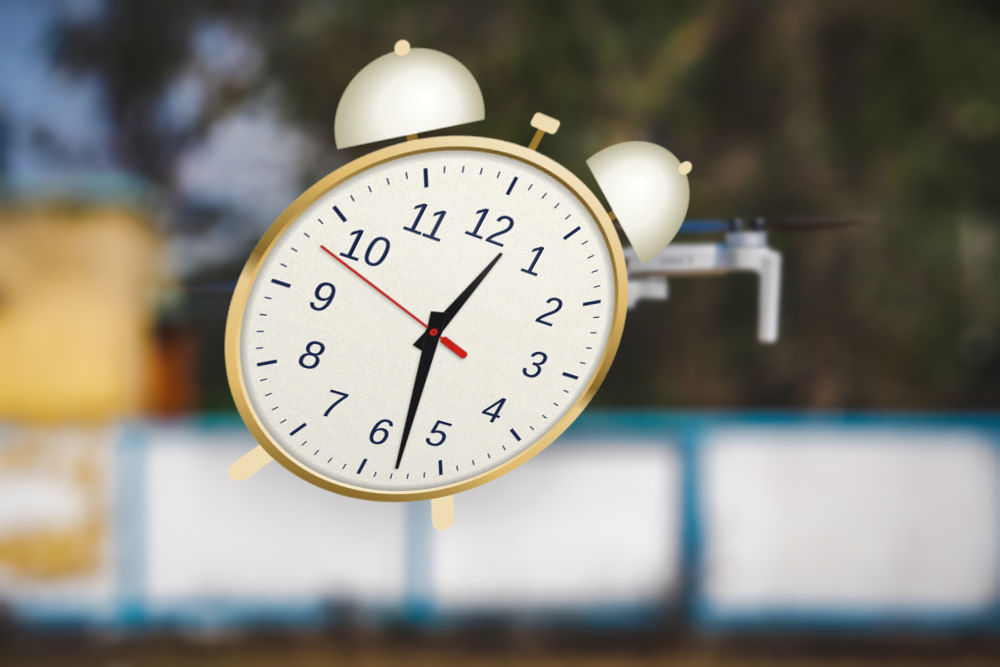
12:27:48
